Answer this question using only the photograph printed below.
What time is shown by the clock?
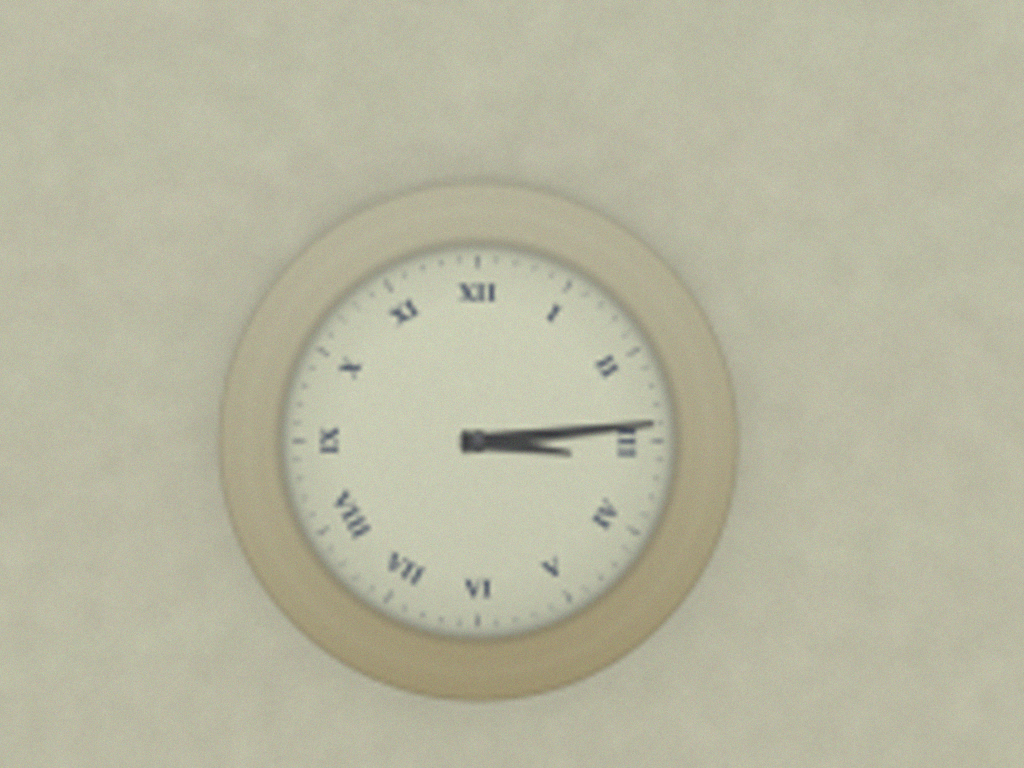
3:14
